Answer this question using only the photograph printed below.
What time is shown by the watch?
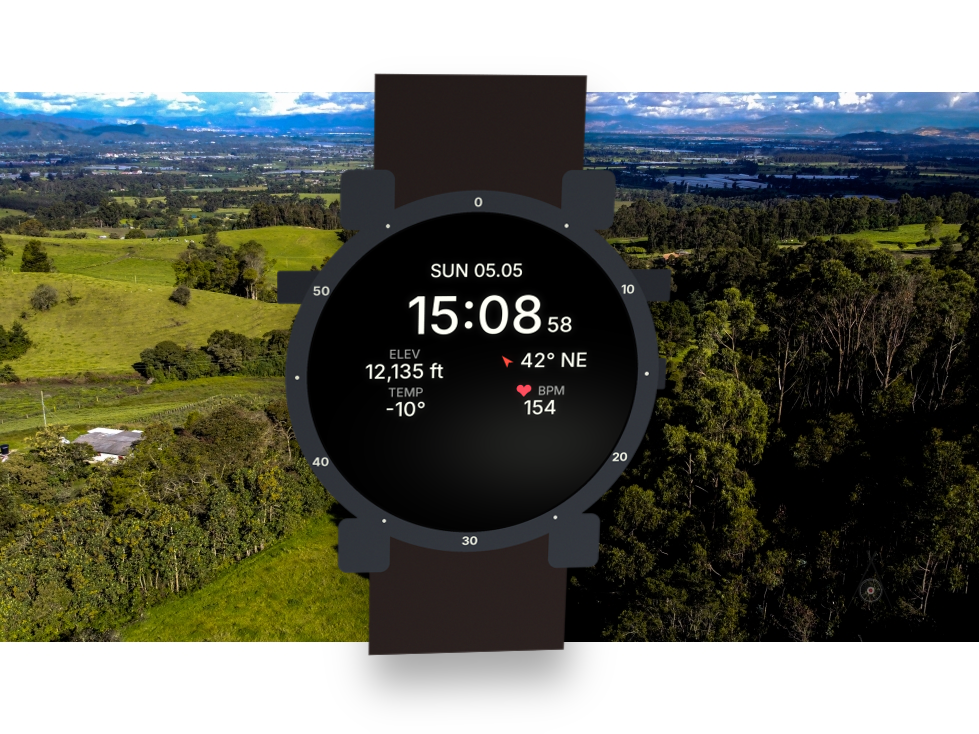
15:08:58
